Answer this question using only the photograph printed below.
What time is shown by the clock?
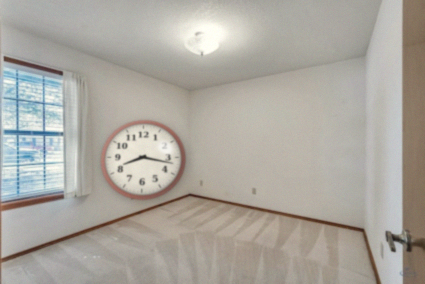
8:17
